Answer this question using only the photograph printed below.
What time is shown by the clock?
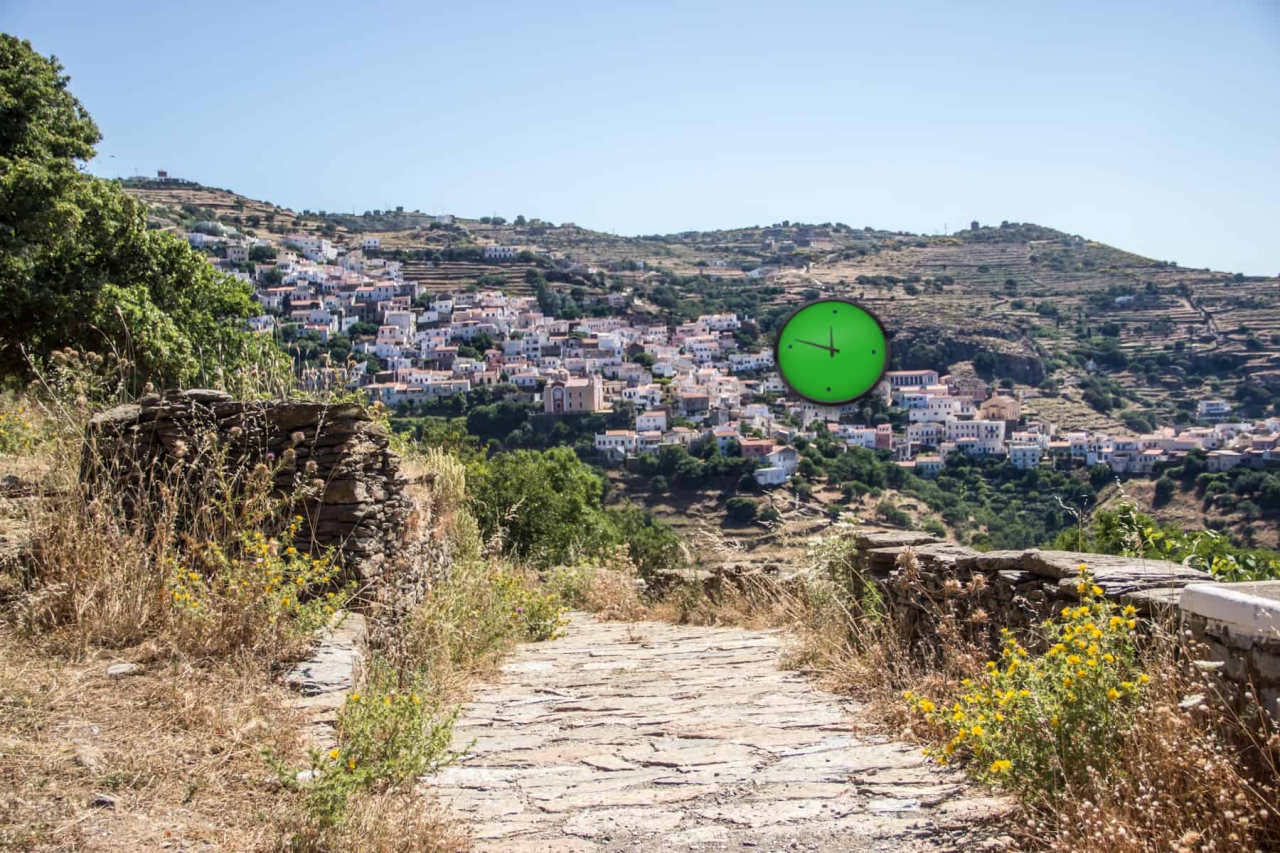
11:47
